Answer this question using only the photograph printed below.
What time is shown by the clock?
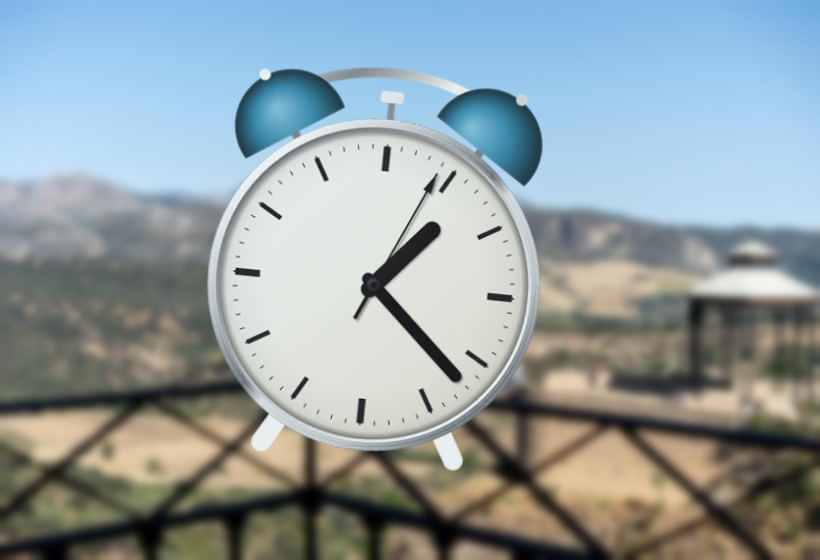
1:22:04
